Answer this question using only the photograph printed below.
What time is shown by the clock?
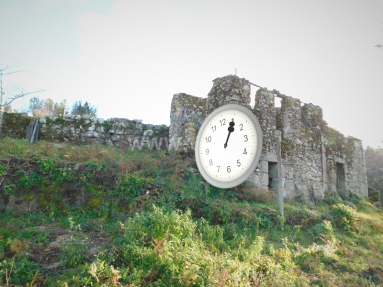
1:05
